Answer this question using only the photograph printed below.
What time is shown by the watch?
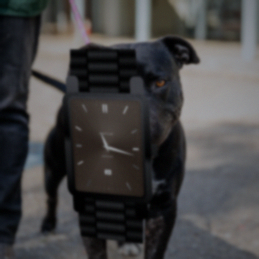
11:17
